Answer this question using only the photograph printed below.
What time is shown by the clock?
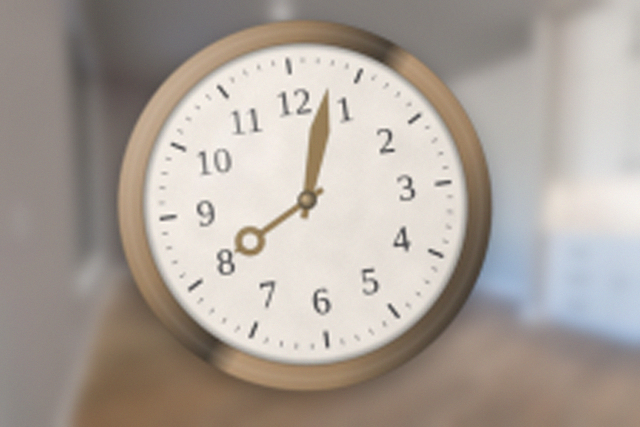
8:03
